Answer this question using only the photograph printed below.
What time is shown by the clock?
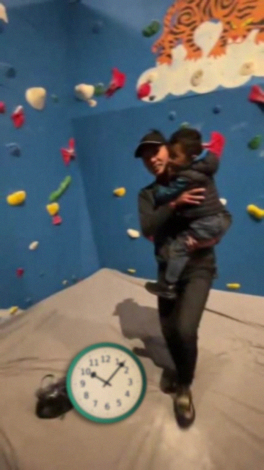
10:07
